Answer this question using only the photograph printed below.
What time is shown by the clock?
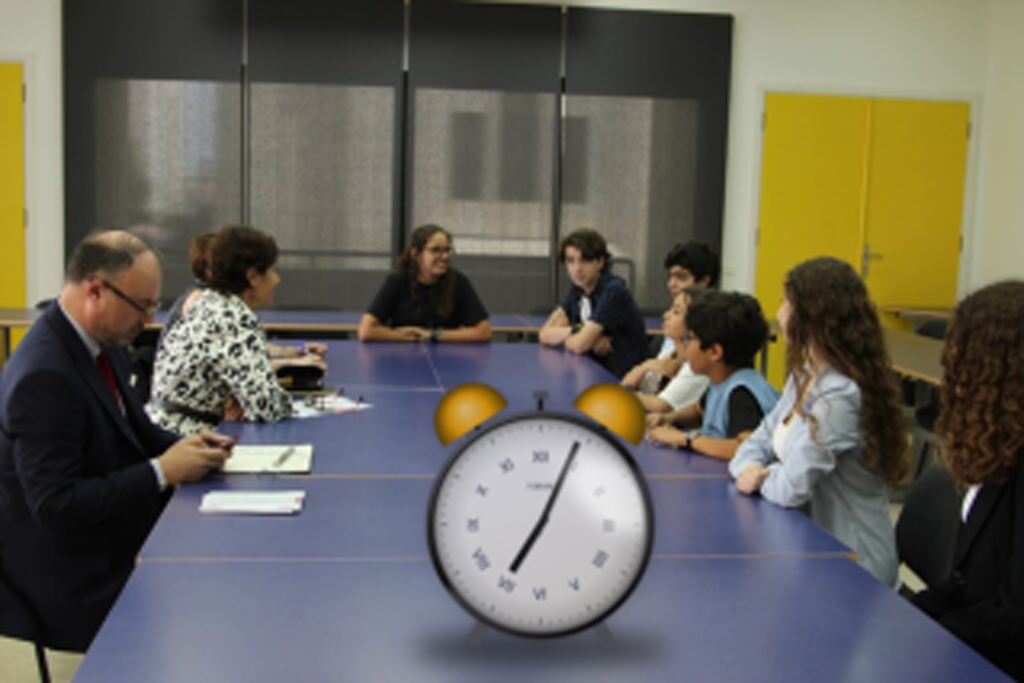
7:04
